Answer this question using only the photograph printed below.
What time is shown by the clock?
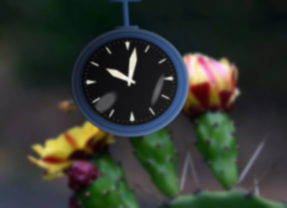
10:02
